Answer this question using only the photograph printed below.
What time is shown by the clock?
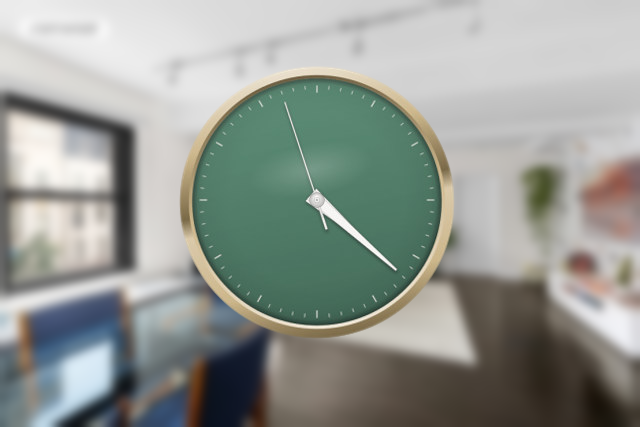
4:21:57
